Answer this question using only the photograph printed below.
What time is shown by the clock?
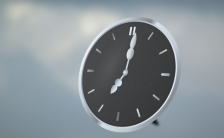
7:01
